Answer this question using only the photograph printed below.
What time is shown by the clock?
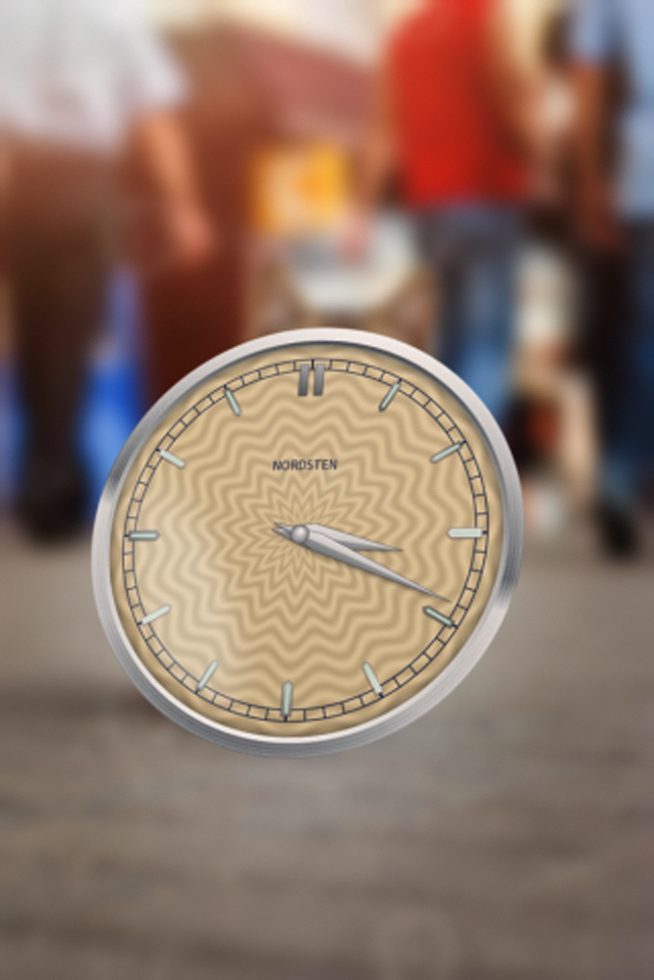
3:19
